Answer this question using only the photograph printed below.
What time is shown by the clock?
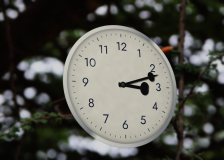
3:12
